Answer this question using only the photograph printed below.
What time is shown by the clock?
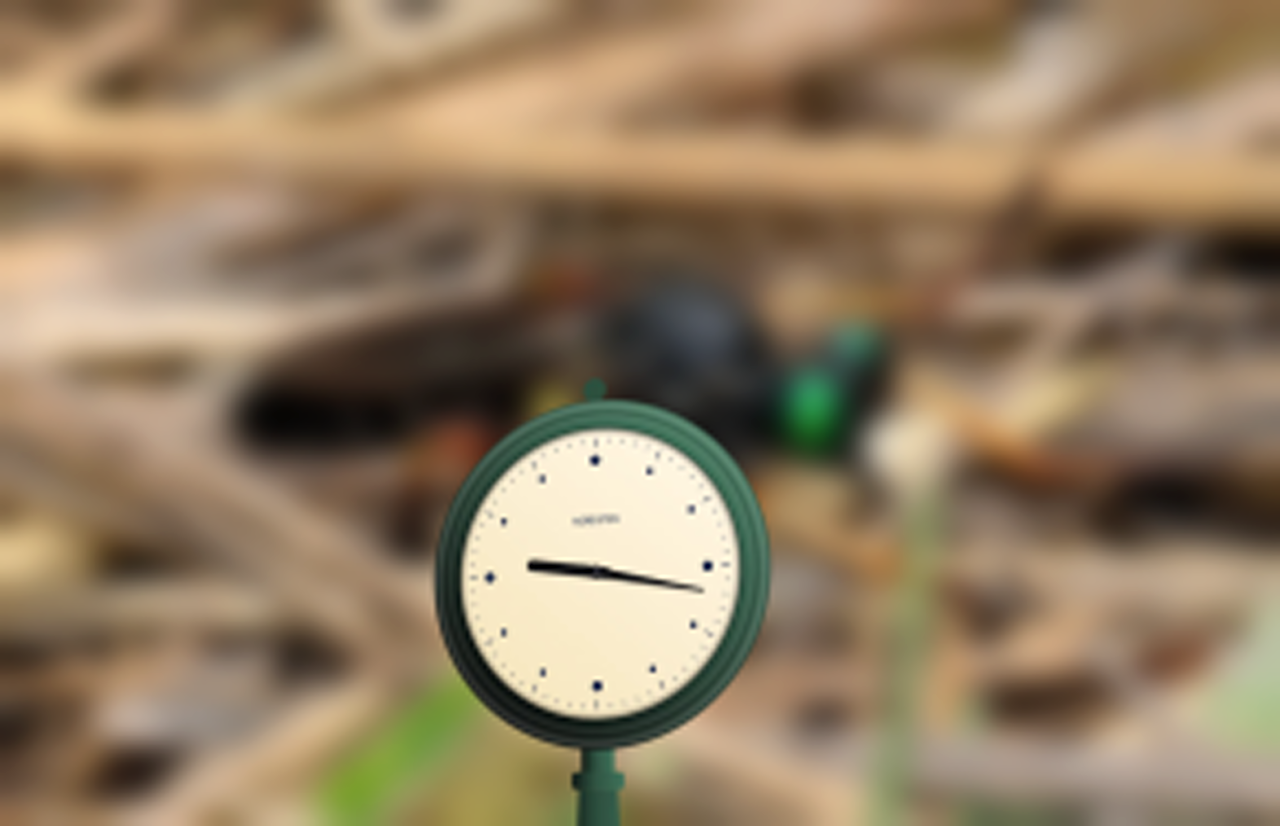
9:17
